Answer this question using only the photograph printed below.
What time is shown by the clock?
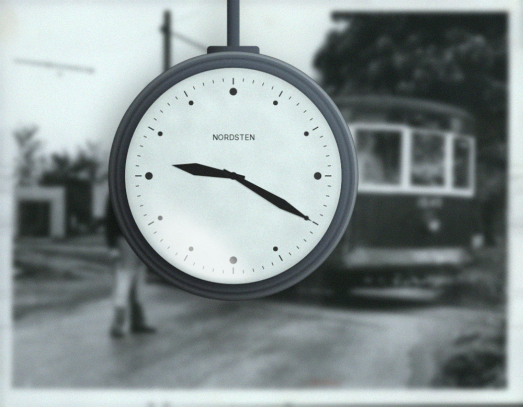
9:20
